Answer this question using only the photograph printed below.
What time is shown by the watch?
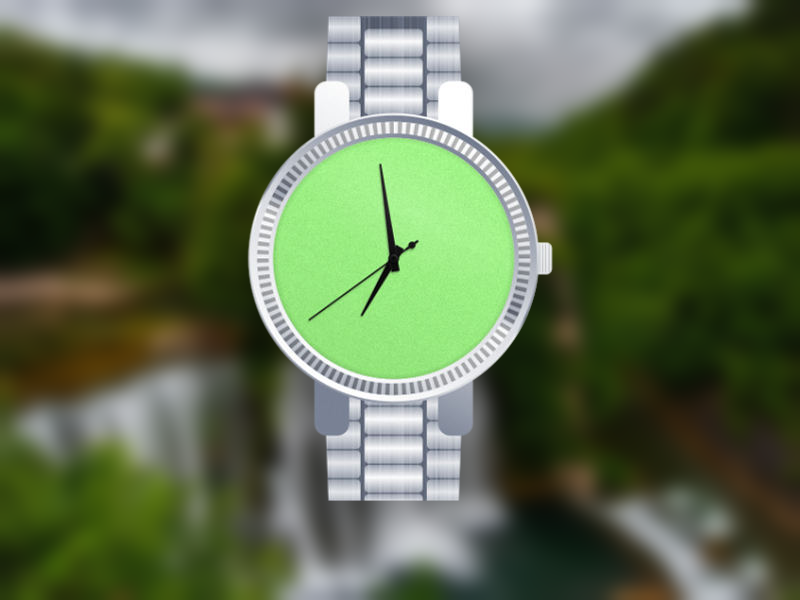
6:58:39
